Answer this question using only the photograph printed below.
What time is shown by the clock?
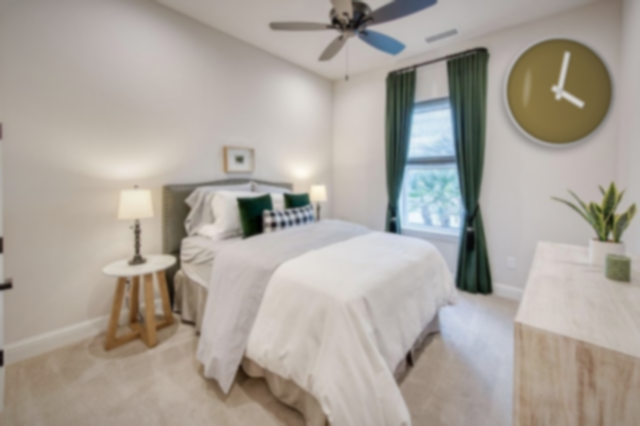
4:02
